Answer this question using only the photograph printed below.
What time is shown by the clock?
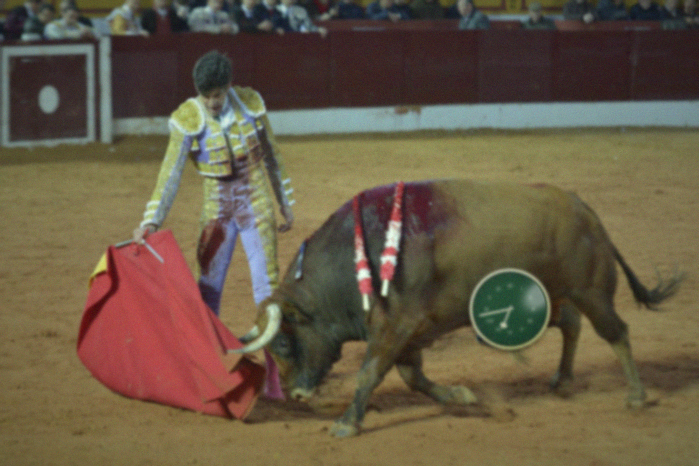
6:43
